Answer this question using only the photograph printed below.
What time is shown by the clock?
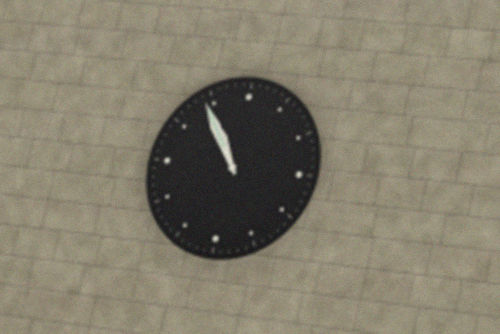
10:54
